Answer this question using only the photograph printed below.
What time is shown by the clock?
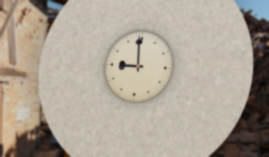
8:59
